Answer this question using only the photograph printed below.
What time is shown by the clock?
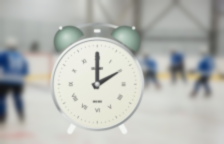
2:00
